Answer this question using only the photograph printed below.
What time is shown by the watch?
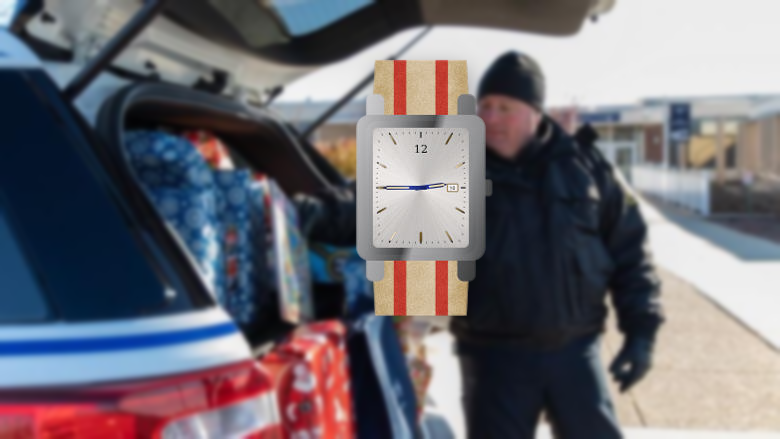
2:45
